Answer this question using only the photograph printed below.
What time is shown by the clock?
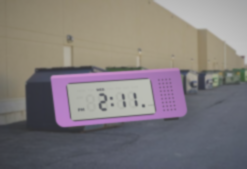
2:11
